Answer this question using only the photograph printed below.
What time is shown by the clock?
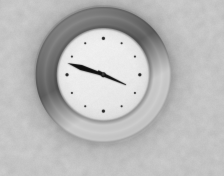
3:48
